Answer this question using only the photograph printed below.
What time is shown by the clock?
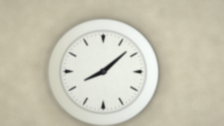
8:08
